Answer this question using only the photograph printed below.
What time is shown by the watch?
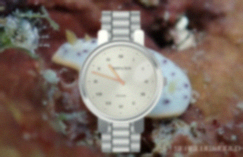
10:48
